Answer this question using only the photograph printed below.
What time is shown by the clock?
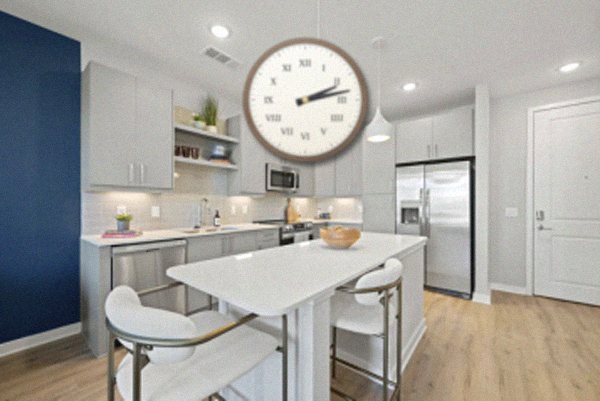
2:13
